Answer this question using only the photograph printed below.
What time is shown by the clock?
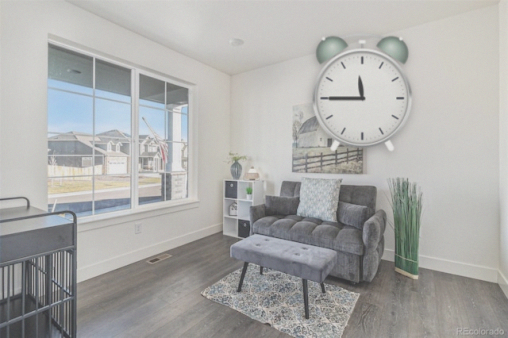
11:45
